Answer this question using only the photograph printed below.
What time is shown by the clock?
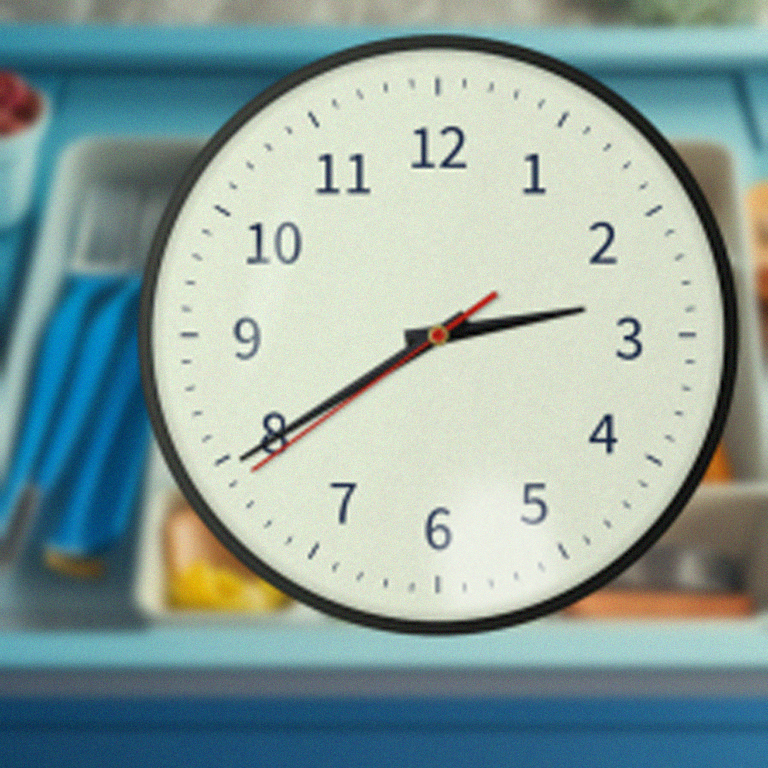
2:39:39
